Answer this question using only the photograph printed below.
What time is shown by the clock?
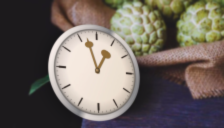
12:57
